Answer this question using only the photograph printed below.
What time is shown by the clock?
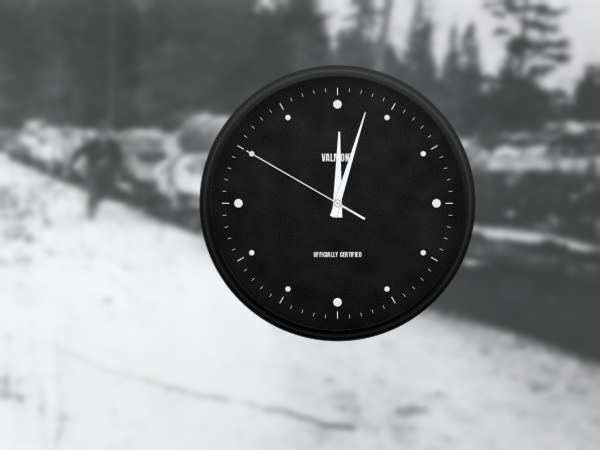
12:02:50
